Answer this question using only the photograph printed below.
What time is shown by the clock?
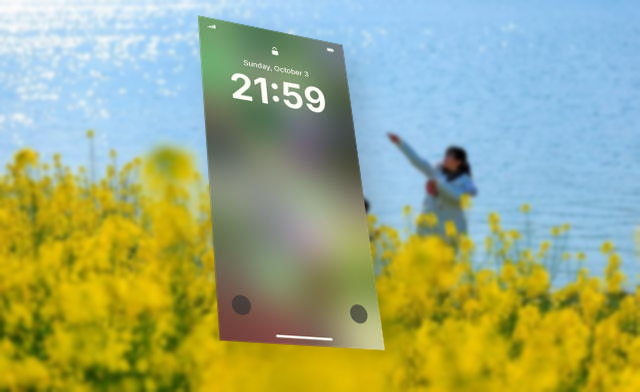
21:59
